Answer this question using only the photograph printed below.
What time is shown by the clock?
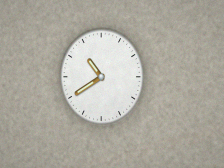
10:40
